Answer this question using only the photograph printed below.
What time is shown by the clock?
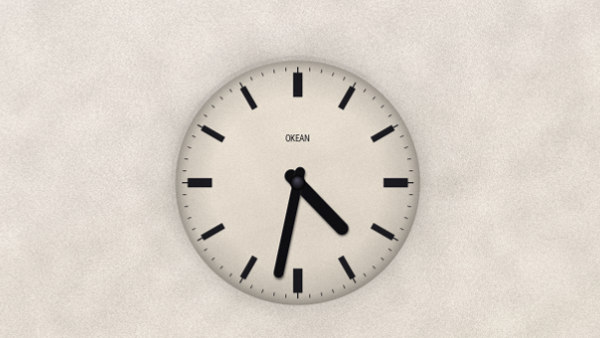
4:32
